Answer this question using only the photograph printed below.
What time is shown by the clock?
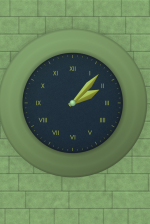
2:07
